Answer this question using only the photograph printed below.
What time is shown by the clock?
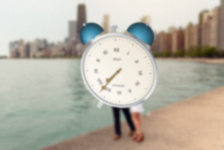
7:37
